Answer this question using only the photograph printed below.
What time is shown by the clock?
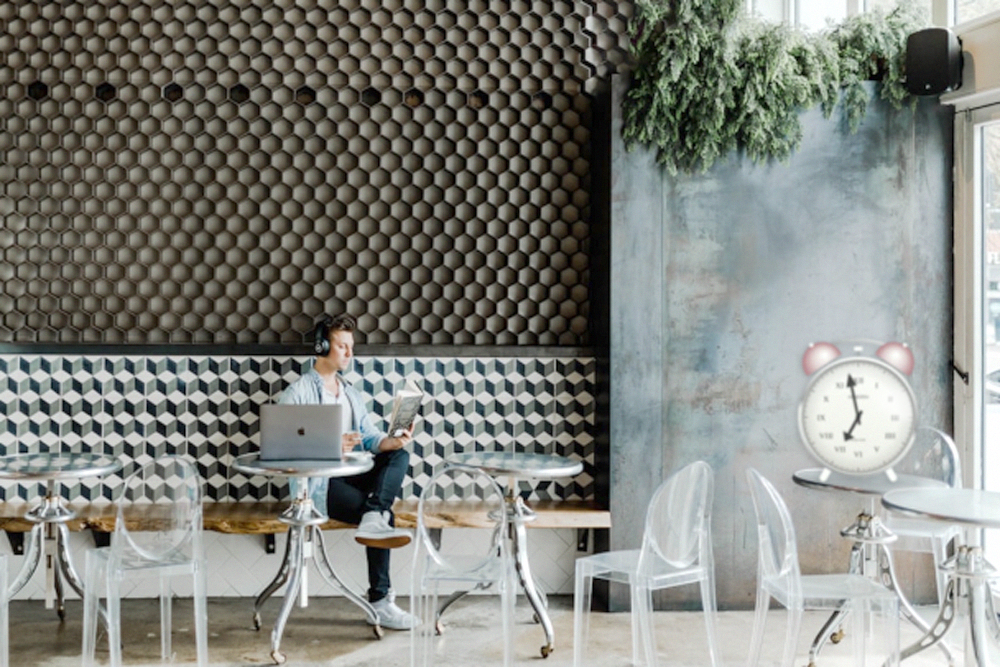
6:58
